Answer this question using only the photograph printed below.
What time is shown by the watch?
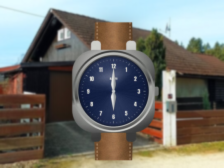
6:00
